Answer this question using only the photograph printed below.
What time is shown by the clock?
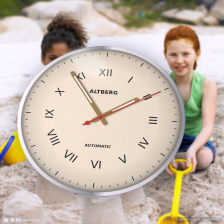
1:54:10
